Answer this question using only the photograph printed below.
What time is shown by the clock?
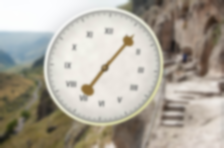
7:06
